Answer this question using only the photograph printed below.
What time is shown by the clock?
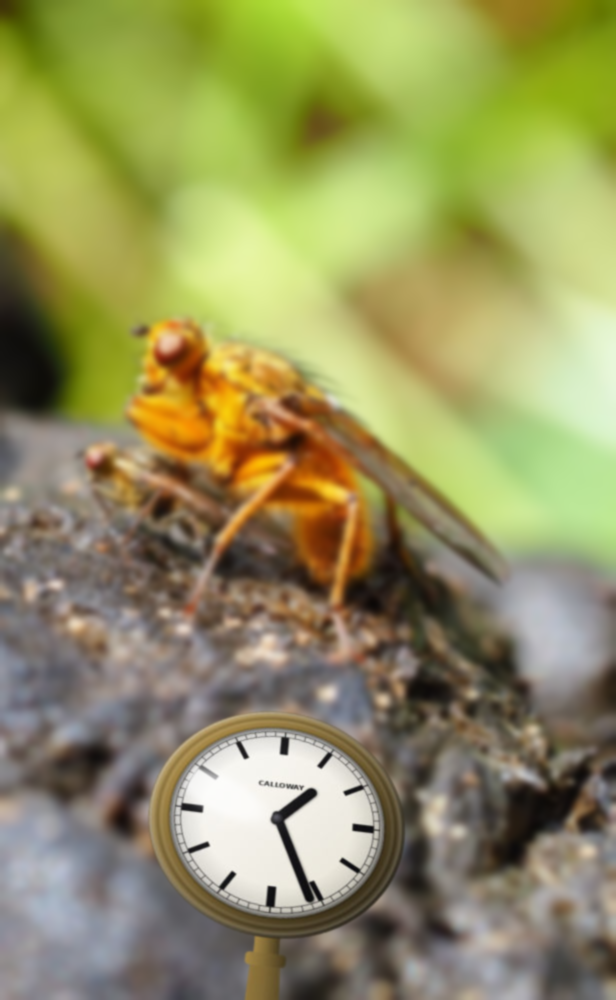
1:26
